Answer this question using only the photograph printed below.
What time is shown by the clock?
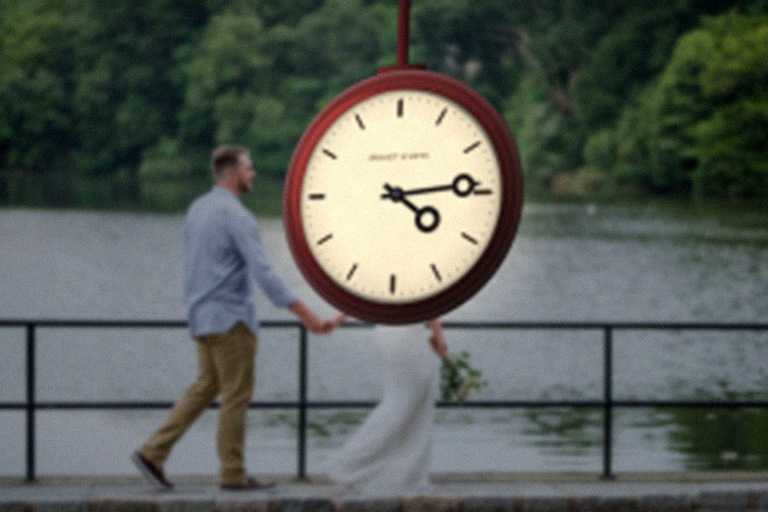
4:14
